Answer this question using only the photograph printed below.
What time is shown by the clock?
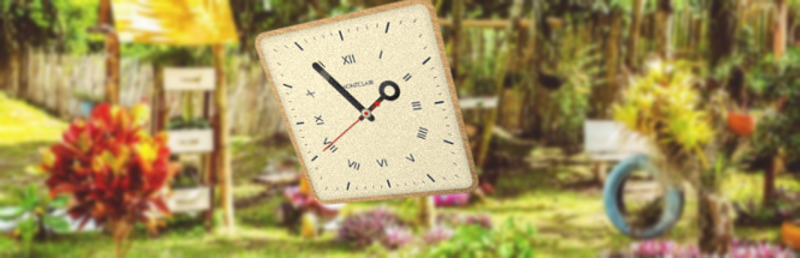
1:54:40
